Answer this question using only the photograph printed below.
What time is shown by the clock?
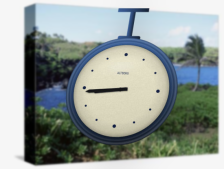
8:44
